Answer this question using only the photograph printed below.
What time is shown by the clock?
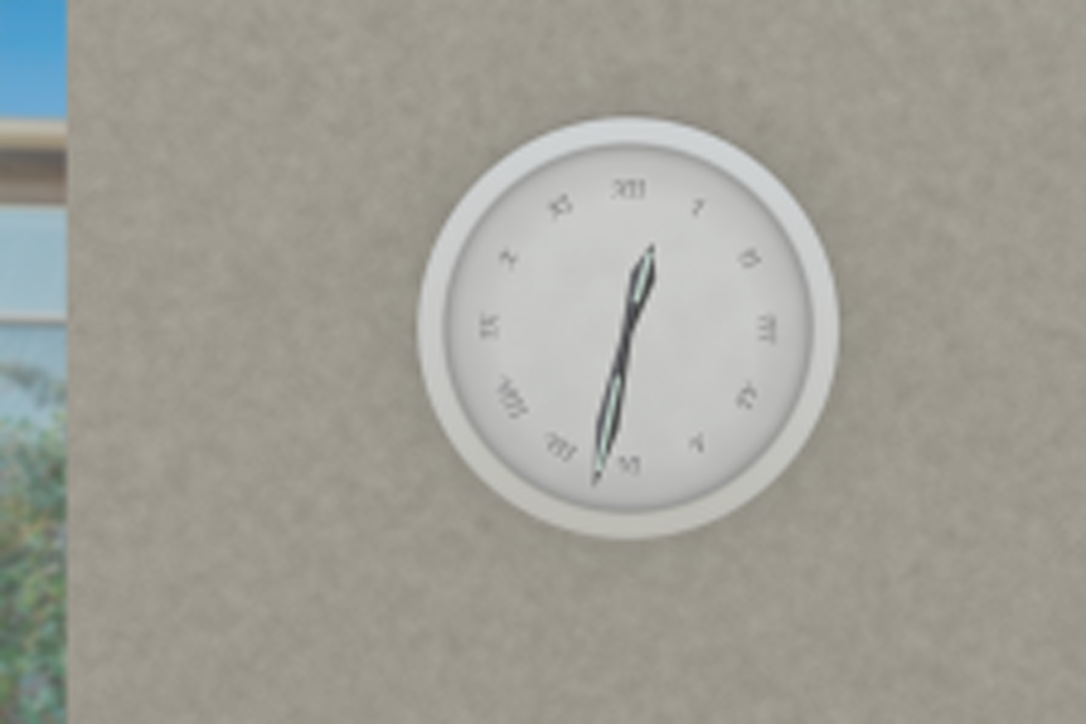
12:32
